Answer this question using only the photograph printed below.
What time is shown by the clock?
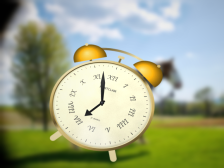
6:57
